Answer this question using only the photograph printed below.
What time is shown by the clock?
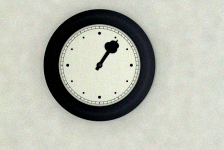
1:06
